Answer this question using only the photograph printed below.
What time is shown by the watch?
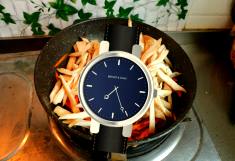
7:26
